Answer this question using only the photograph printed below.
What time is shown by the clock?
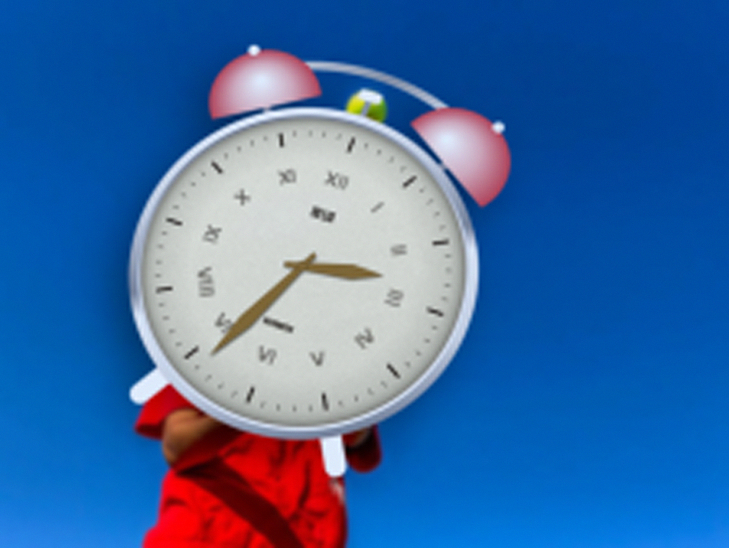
2:34
